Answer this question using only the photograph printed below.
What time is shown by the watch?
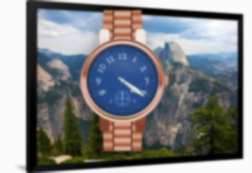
4:21
